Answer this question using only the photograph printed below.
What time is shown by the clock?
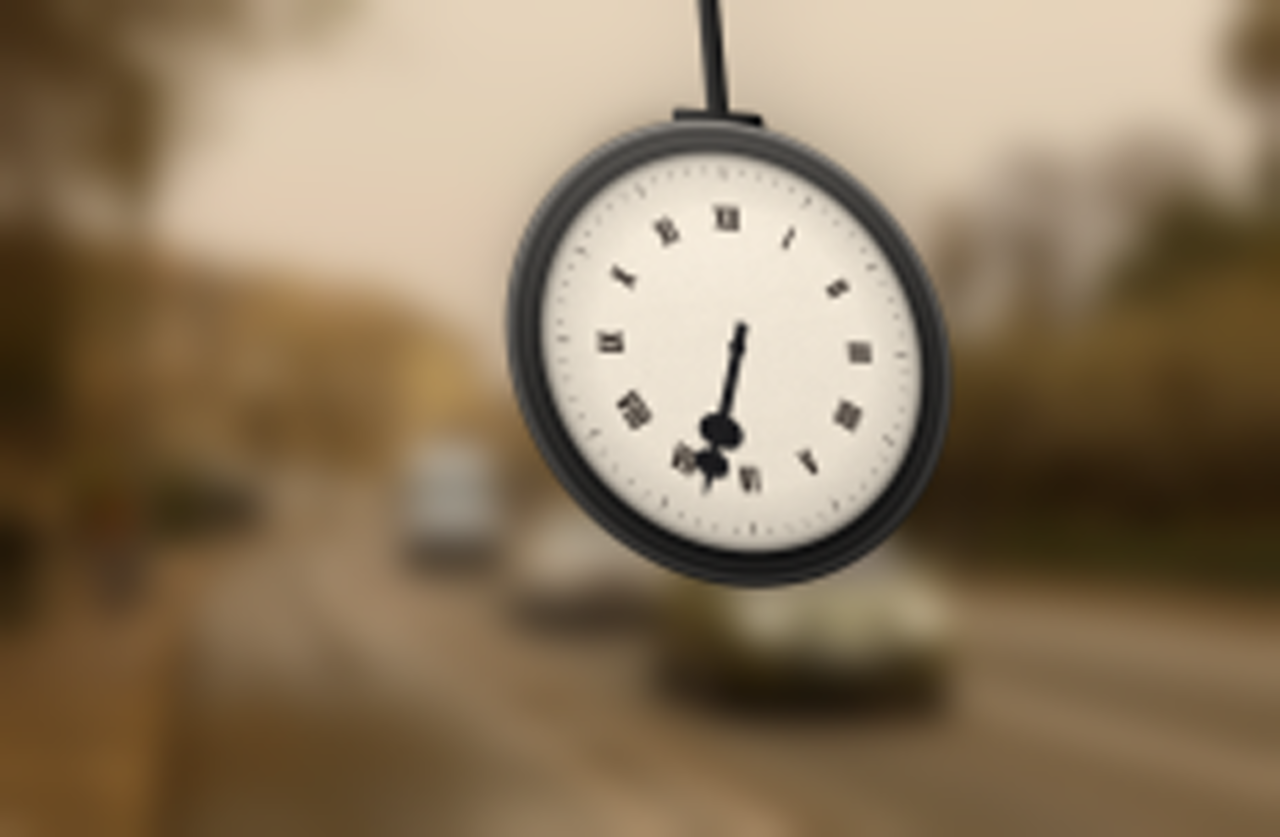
6:33
